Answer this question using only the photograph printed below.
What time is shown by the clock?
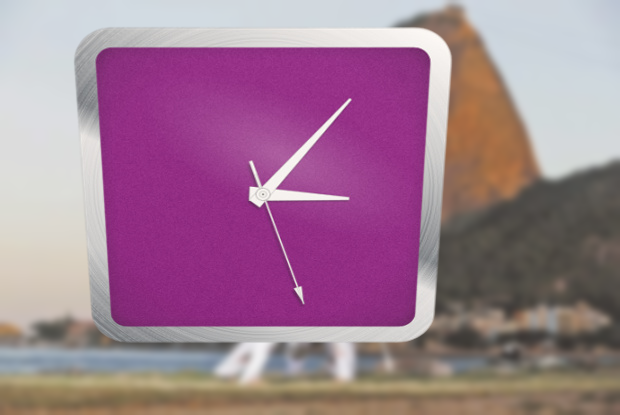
3:06:27
